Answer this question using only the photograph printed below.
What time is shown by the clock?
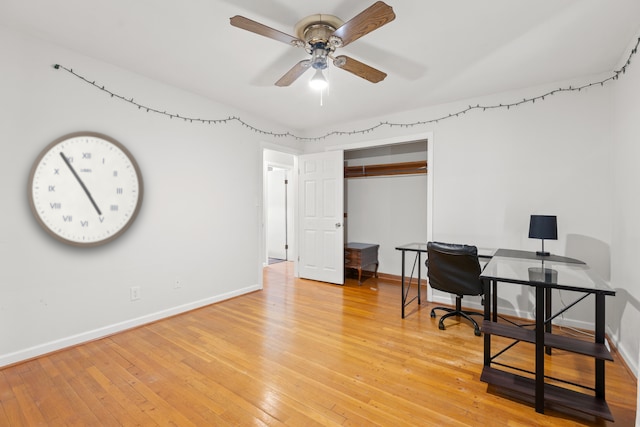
4:54
